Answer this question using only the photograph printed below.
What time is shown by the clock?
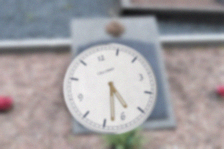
5:33
